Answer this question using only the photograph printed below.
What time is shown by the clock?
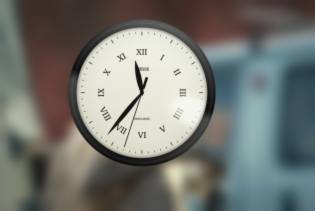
11:36:33
